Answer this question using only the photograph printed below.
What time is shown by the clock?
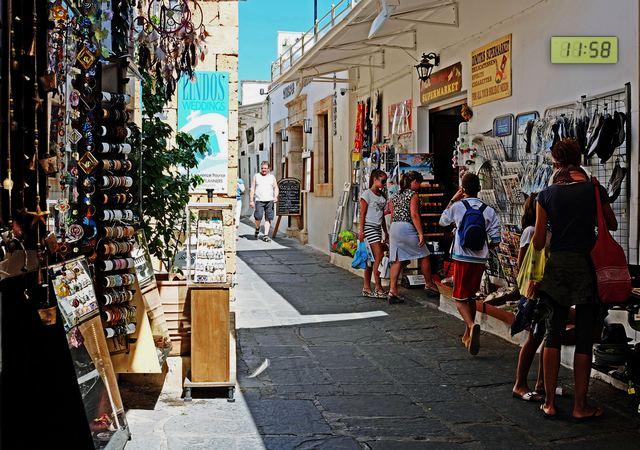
11:58
